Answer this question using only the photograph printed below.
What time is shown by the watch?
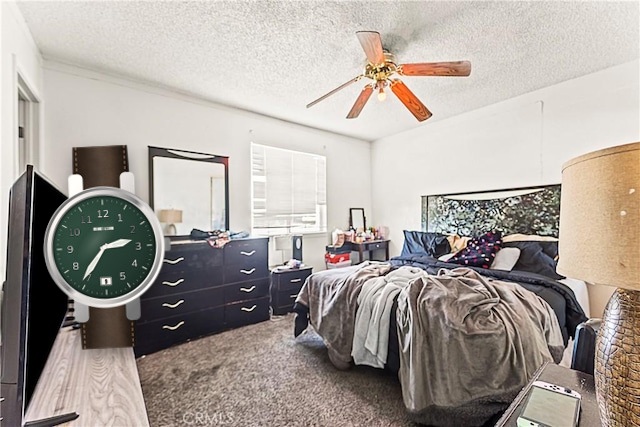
2:36
